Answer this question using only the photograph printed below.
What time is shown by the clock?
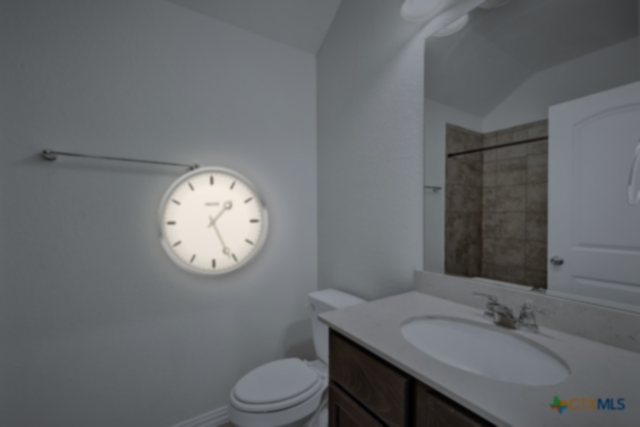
1:26
